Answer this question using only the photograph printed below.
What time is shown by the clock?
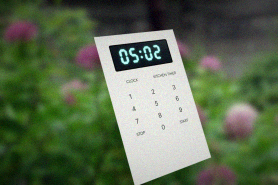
5:02
